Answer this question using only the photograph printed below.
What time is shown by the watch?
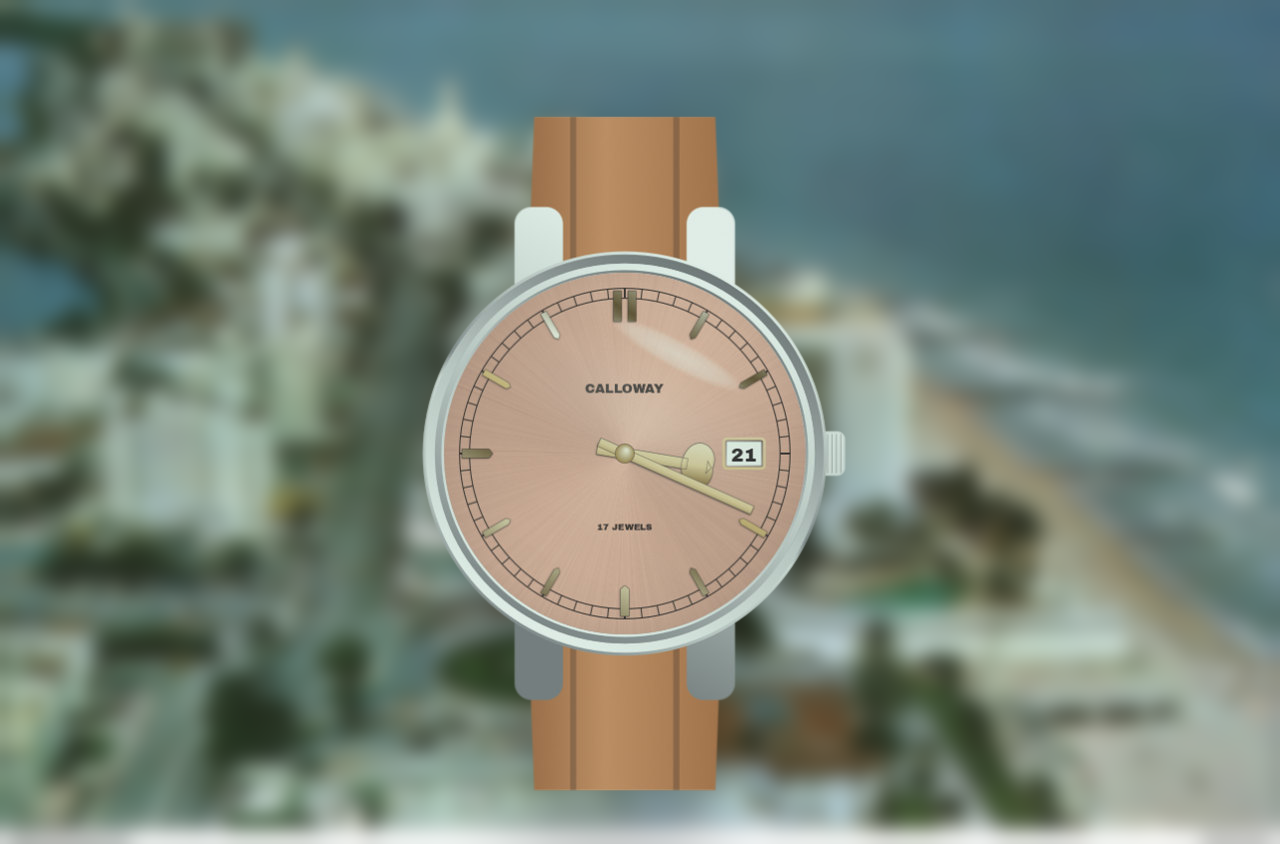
3:19
